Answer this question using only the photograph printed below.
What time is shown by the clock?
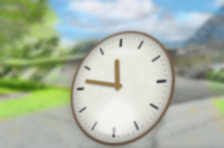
11:47
